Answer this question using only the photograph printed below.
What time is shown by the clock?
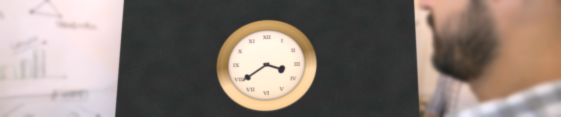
3:39
